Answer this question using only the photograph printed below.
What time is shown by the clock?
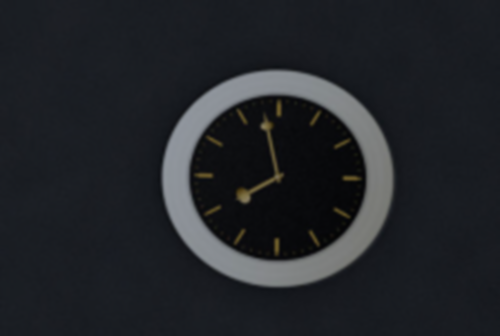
7:58
